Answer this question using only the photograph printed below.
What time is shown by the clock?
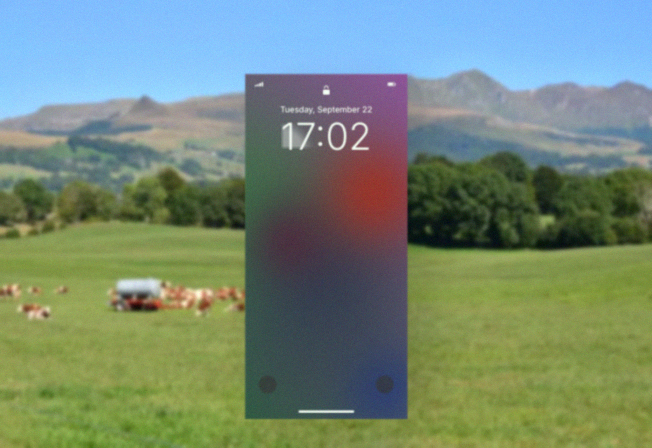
17:02
